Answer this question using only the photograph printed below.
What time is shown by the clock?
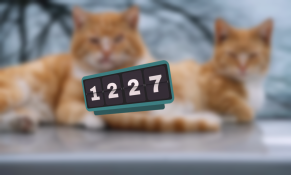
12:27
